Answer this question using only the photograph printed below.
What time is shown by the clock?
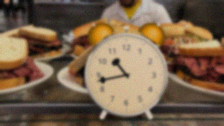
10:43
